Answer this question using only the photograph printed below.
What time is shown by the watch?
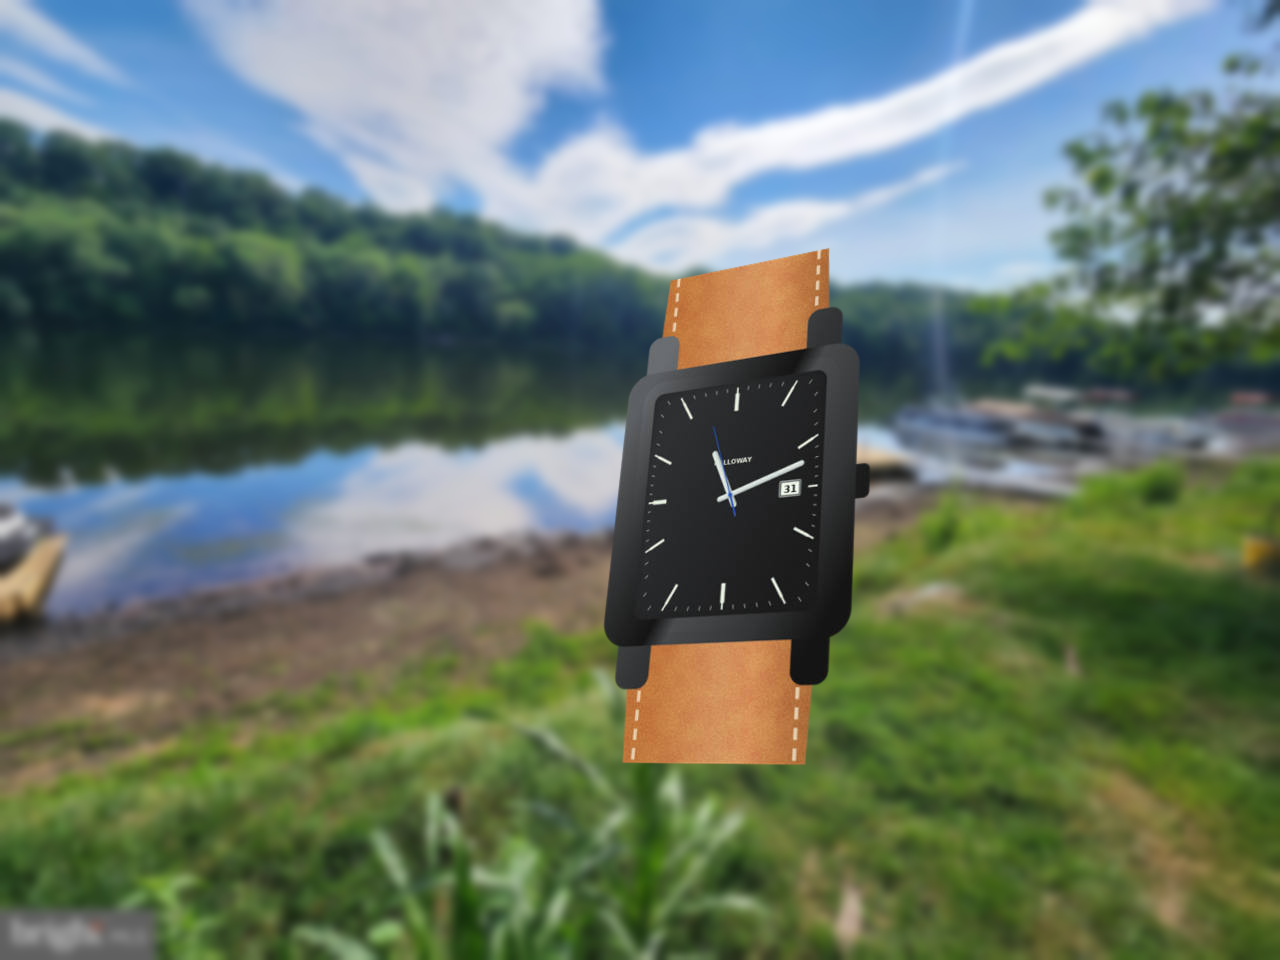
11:11:57
